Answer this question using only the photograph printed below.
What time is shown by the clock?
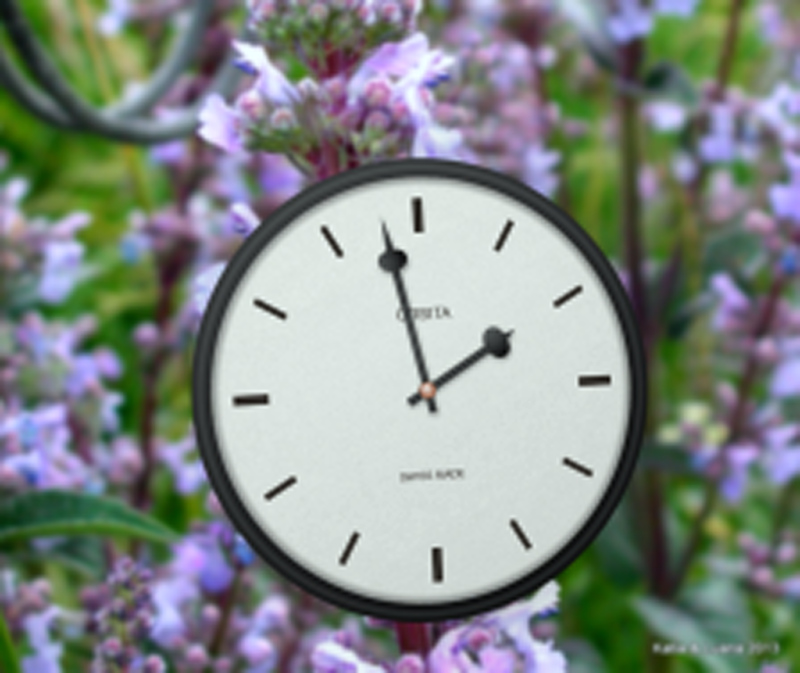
1:58
